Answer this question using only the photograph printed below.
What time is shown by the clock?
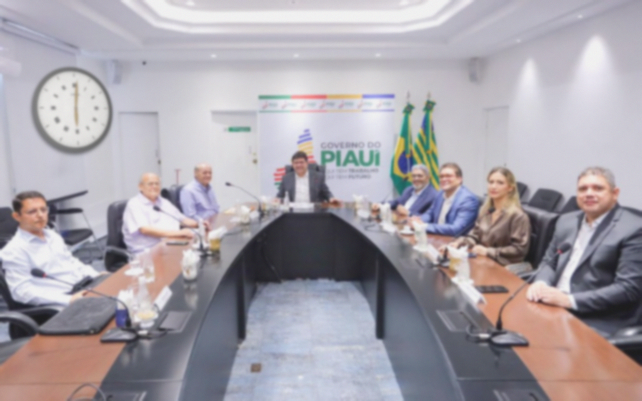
6:01
